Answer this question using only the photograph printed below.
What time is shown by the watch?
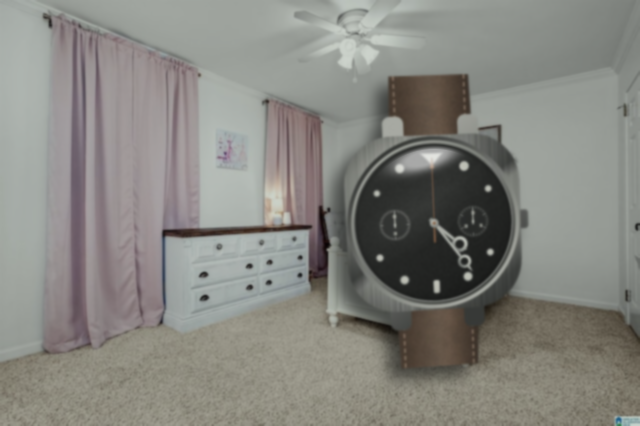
4:24
